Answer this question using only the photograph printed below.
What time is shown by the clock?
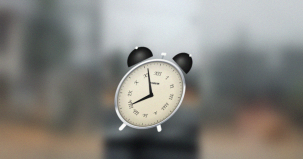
7:56
